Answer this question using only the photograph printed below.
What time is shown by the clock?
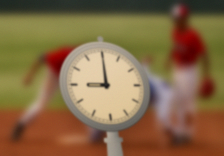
9:00
